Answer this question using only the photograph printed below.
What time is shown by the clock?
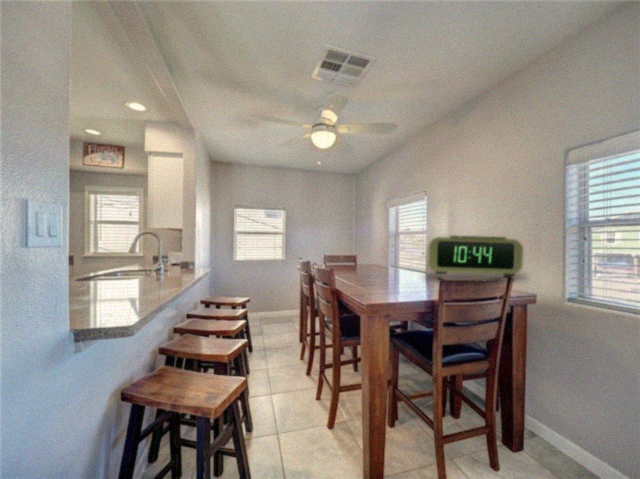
10:44
